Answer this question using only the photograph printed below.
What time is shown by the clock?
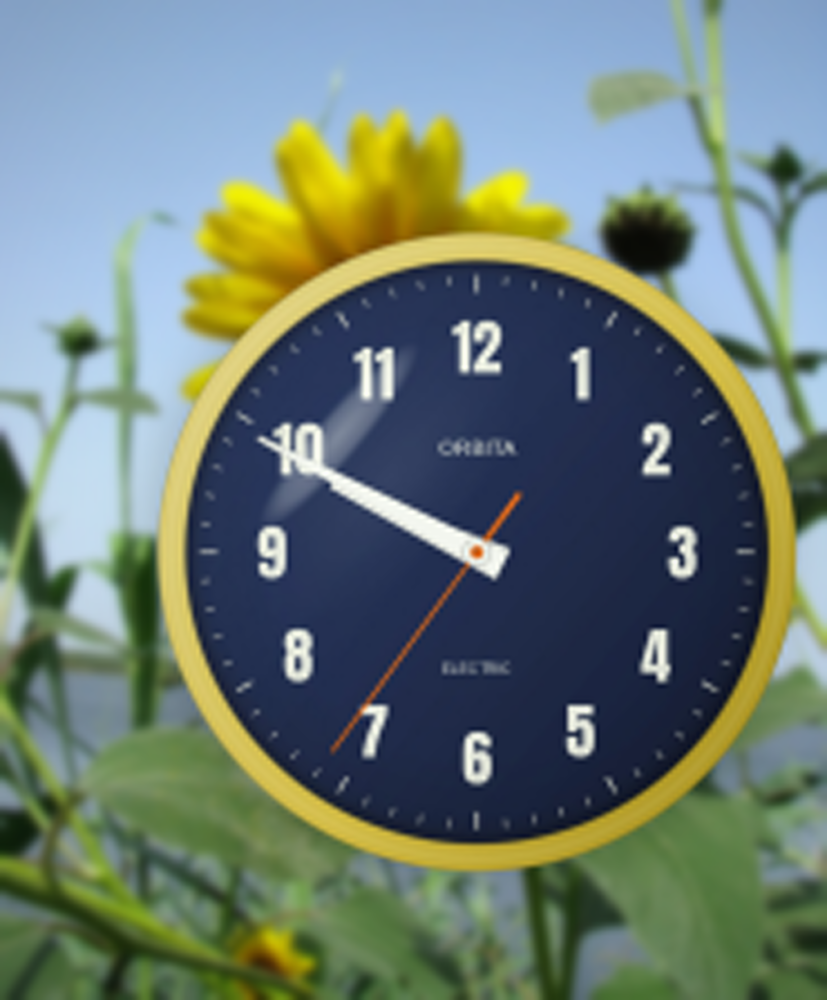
9:49:36
